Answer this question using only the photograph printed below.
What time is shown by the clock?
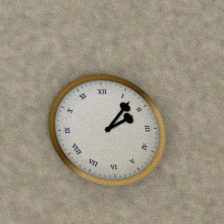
2:07
